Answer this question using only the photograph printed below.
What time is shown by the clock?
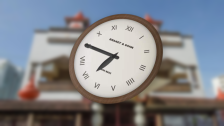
6:45
